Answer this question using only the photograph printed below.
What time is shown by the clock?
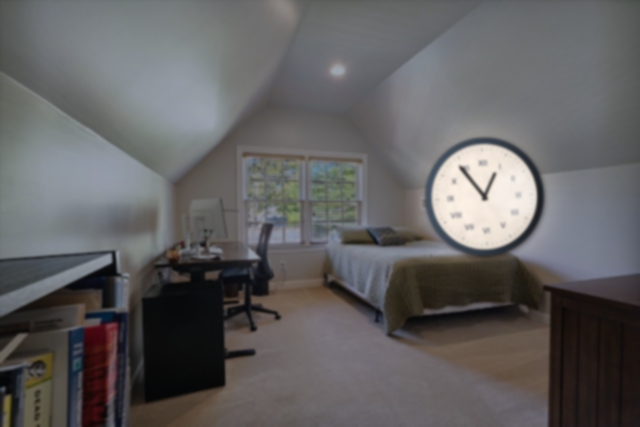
12:54
